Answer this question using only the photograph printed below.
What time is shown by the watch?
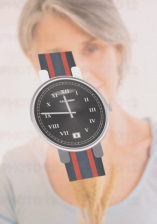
11:46
